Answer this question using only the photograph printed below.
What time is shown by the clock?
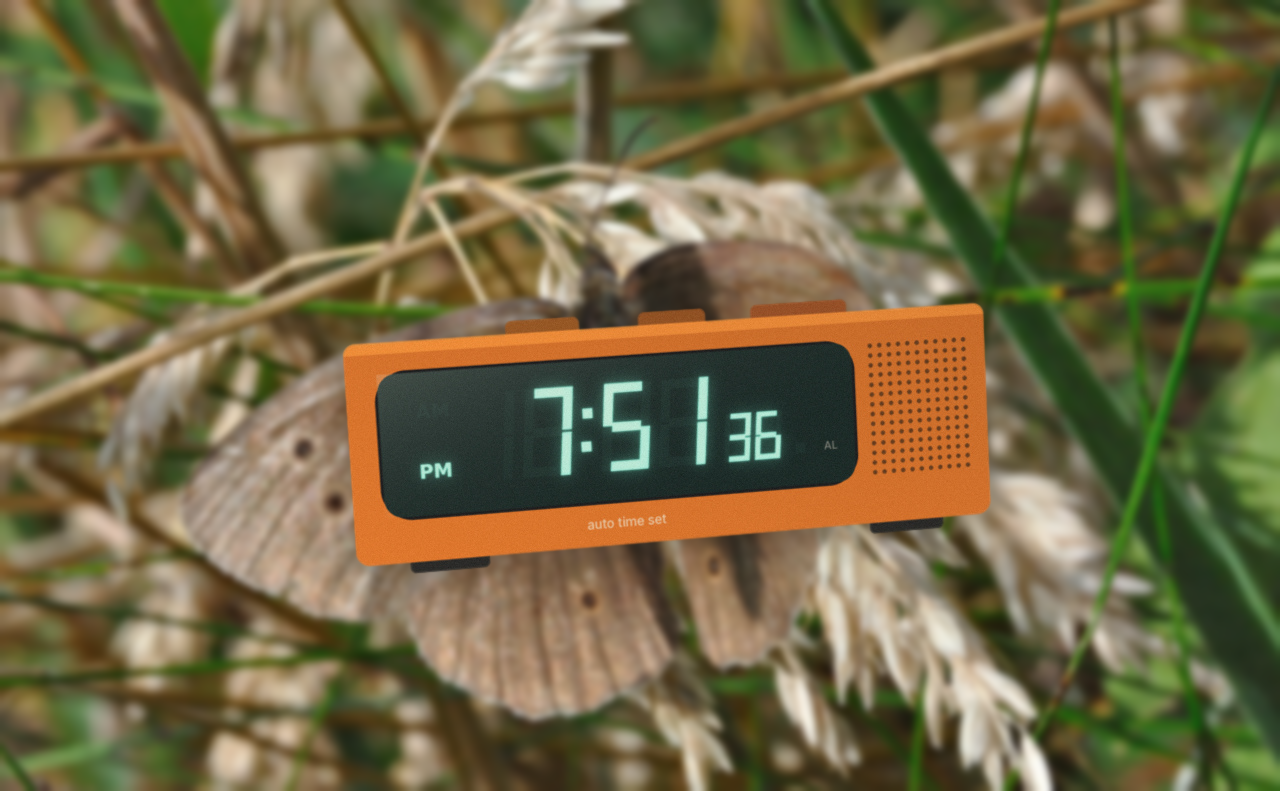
7:51:36
